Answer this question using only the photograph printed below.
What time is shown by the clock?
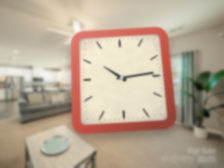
10:14
